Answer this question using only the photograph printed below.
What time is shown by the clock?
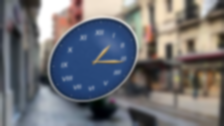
1:16
